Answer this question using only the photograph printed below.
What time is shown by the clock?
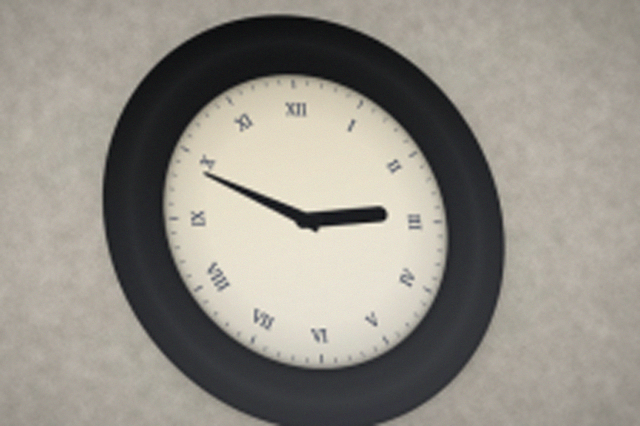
2:49
